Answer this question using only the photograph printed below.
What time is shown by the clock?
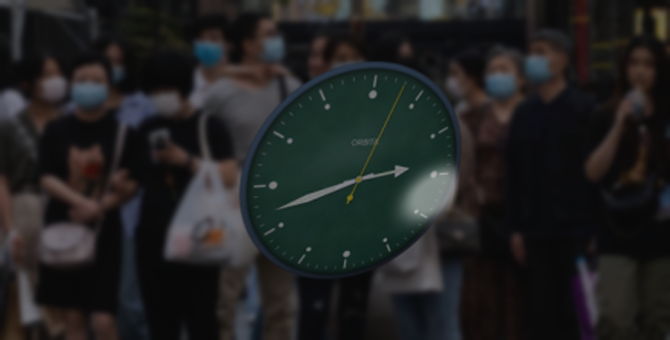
2:42:03
